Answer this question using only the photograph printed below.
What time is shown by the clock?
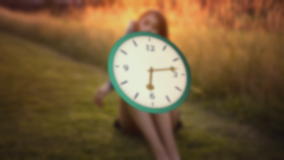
6:13
